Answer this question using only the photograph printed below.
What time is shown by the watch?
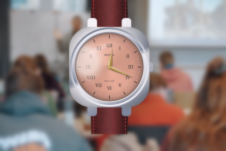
12:19
